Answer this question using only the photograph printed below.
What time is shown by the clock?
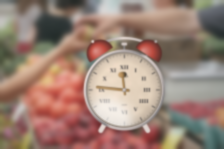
11:46
